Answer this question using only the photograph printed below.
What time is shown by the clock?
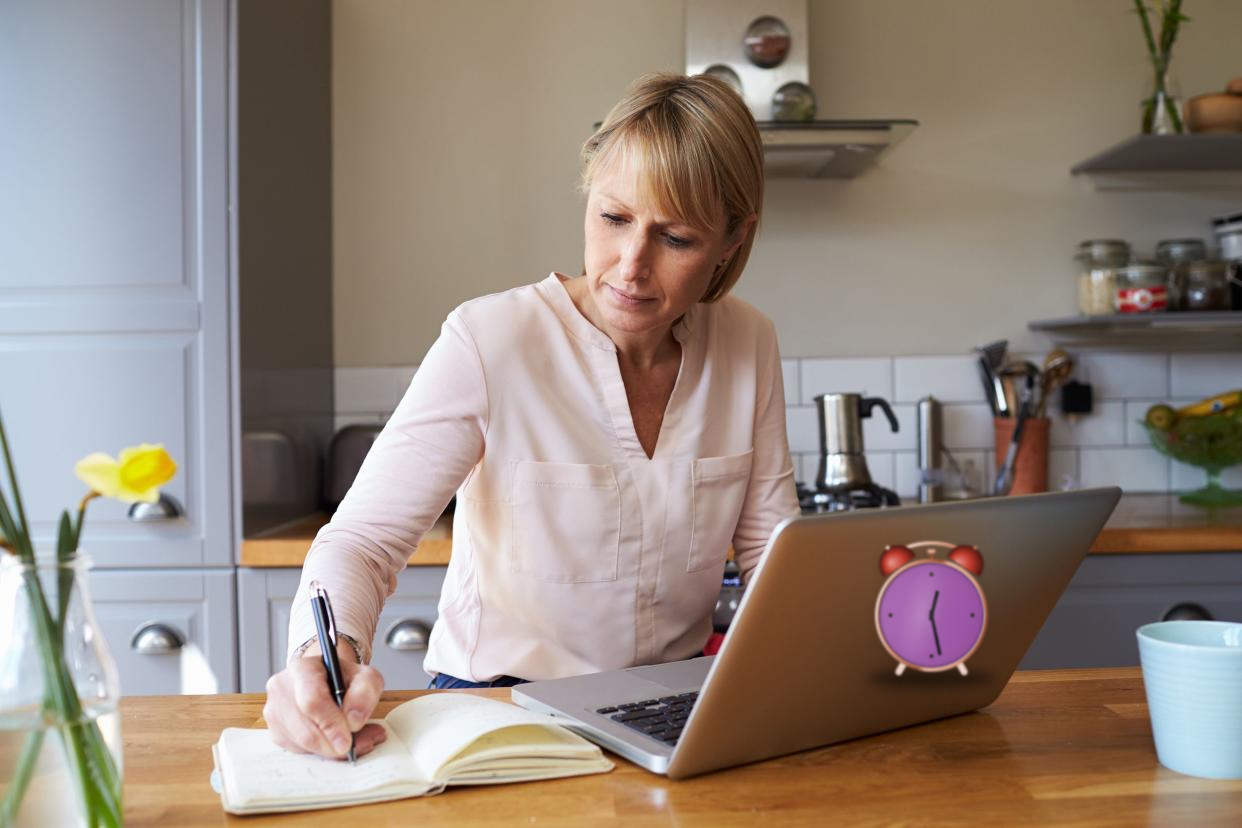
12:28
